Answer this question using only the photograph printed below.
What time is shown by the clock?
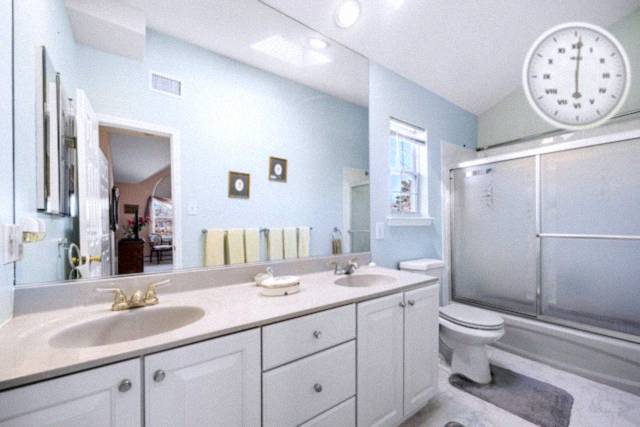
6:01
